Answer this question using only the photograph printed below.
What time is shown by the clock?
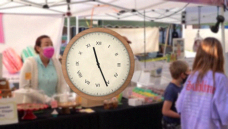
11:26
